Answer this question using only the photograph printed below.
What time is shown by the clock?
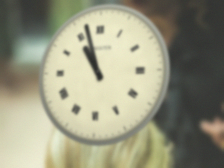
10:57
